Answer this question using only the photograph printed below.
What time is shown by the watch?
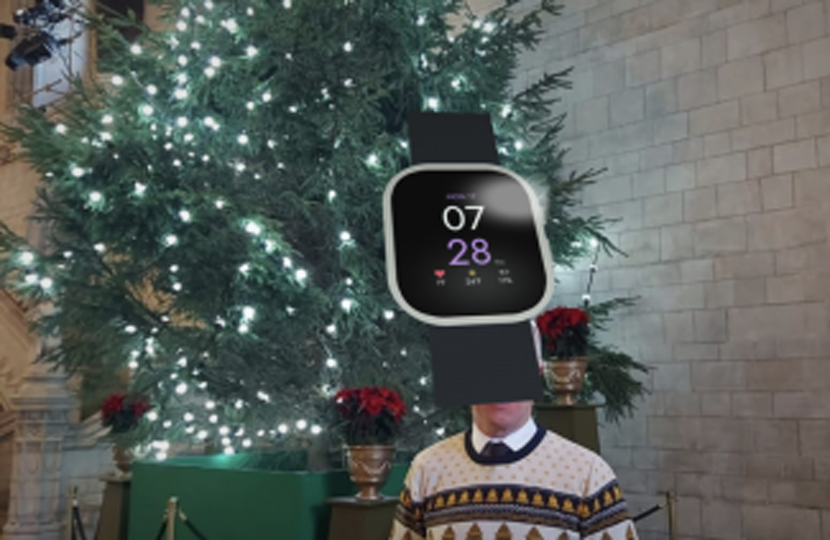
7:28
